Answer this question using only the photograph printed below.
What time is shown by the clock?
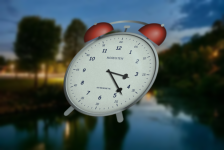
3:23
